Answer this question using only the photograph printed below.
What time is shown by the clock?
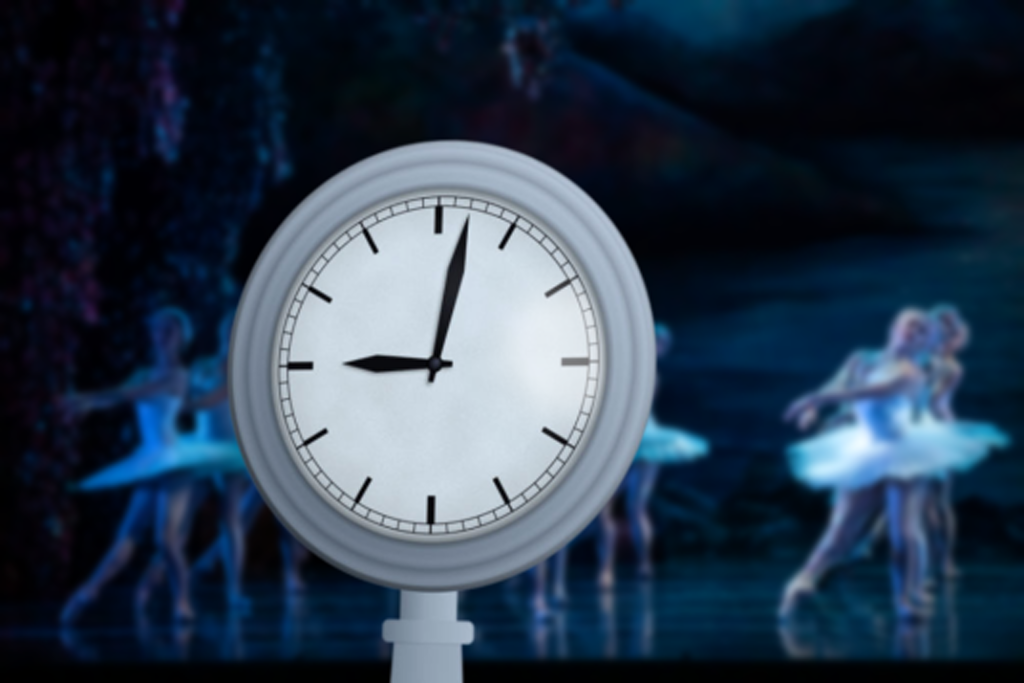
9:02
